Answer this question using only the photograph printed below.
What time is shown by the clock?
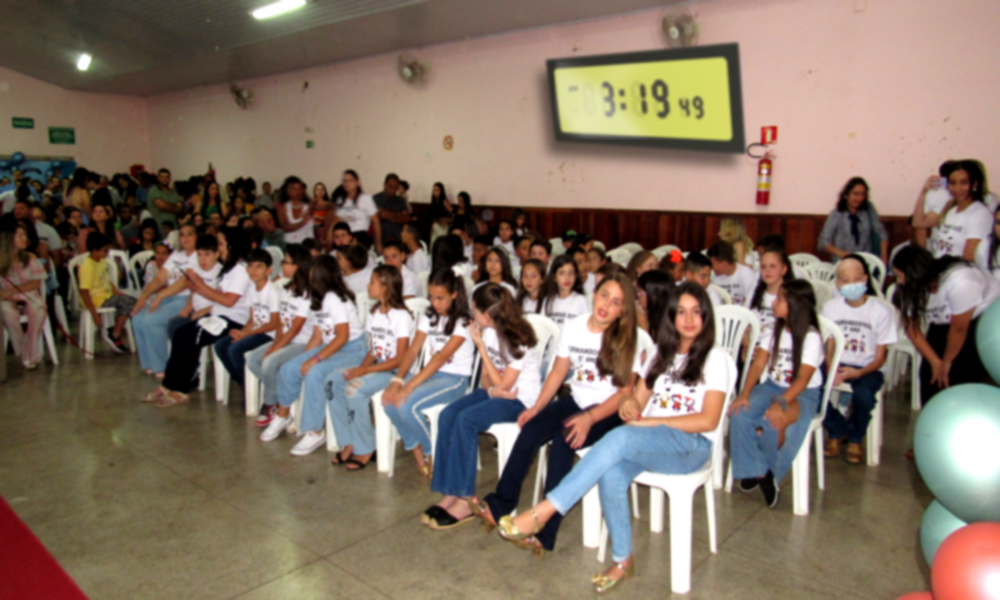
3:19:49
